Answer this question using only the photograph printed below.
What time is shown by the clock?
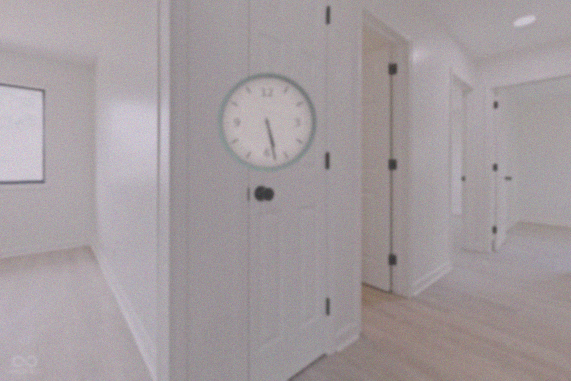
5:28
